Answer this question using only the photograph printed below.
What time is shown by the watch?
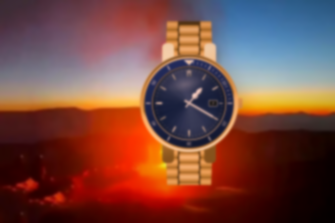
1:20
